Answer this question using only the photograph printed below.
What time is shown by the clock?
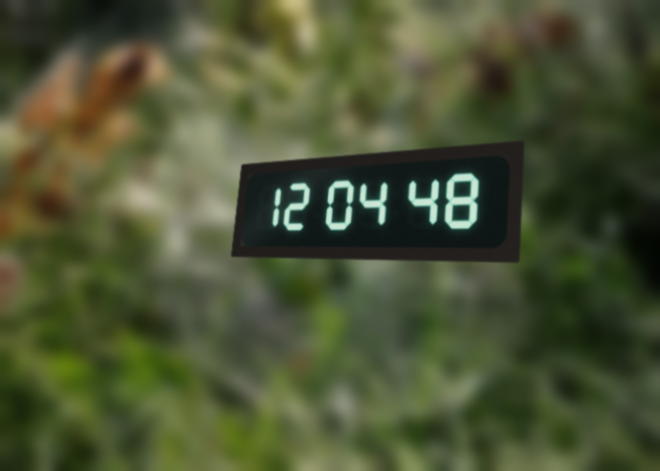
12:04:48
